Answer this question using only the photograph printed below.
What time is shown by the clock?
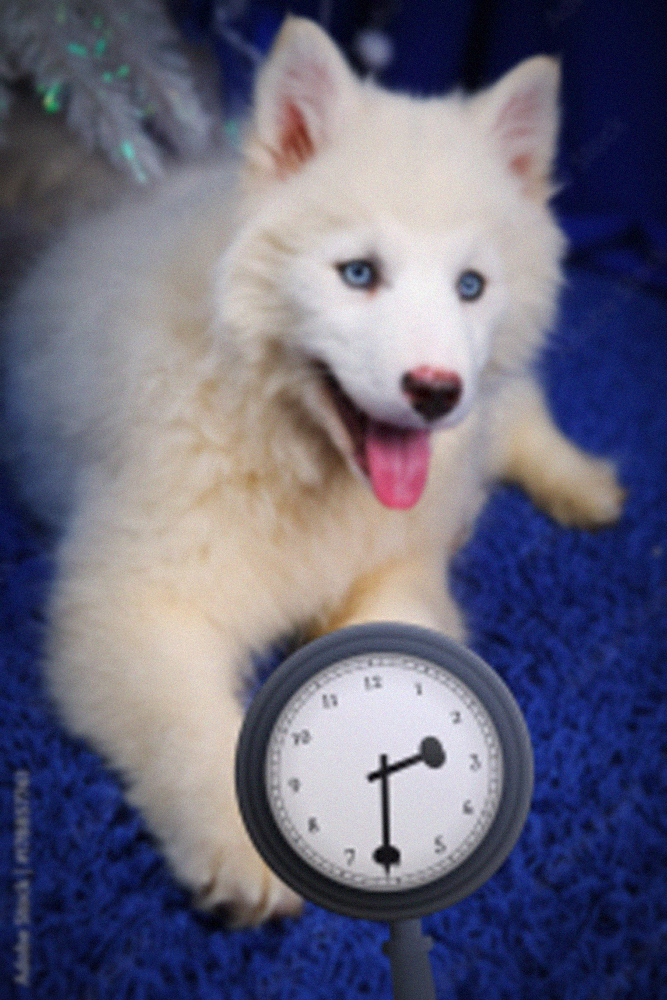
2:31
